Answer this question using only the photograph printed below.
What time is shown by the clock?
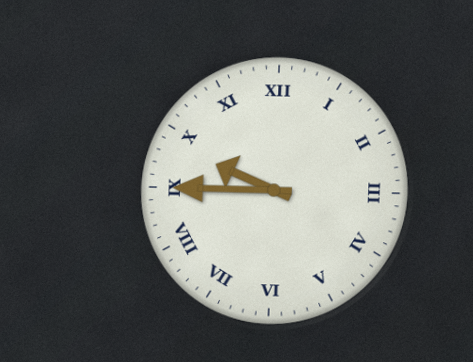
9:45
